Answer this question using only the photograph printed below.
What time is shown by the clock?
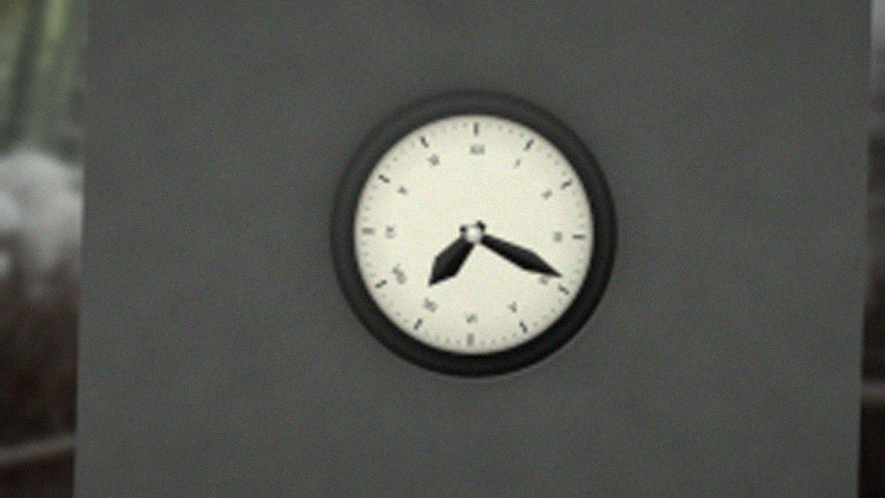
7:19
